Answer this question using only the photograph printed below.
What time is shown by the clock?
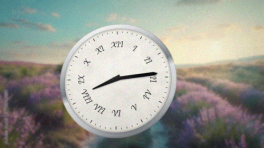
8:14
